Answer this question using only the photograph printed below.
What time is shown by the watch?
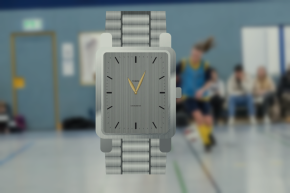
11:04
